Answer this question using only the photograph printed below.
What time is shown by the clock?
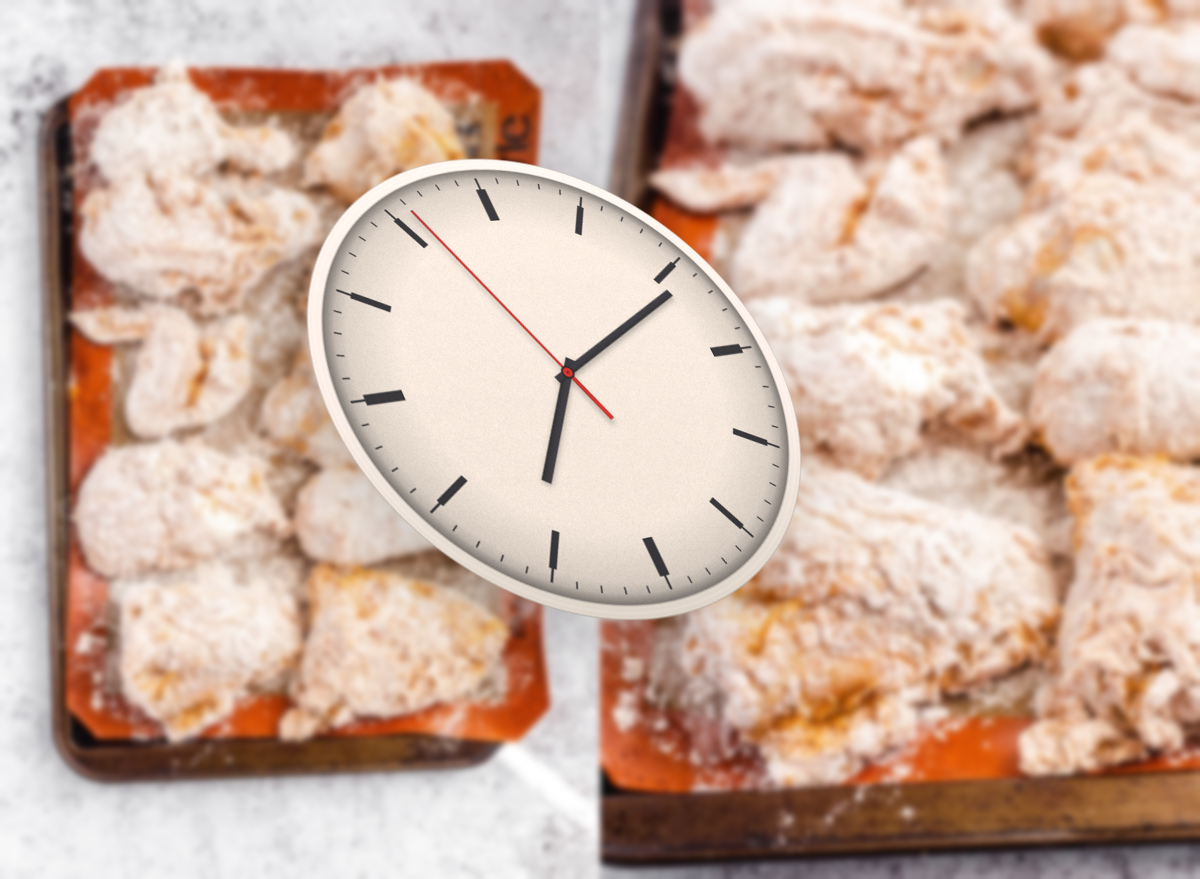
7:10:56
